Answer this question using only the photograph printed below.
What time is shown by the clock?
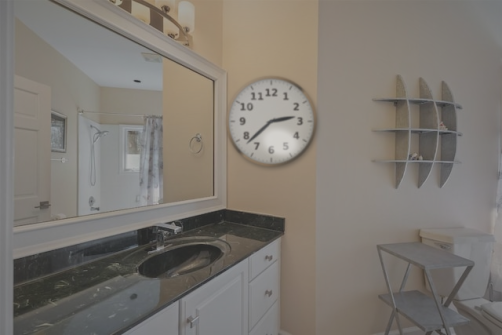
2:38
